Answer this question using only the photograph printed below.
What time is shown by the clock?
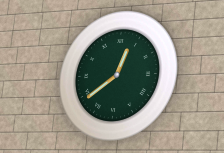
12:39
